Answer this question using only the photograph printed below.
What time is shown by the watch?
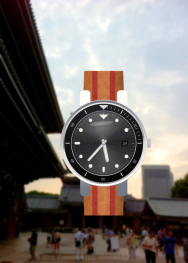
5:37
